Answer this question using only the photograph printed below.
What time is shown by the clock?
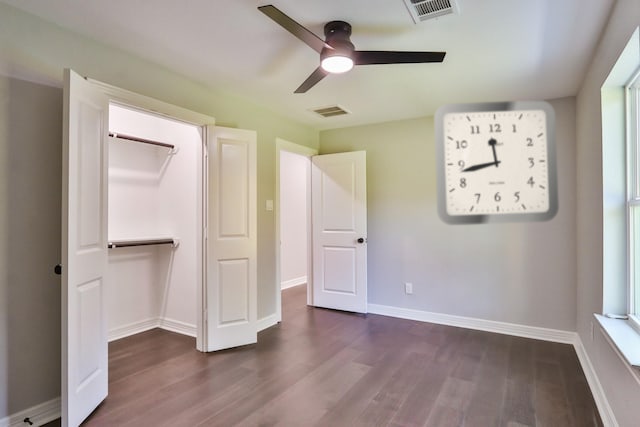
11:43
